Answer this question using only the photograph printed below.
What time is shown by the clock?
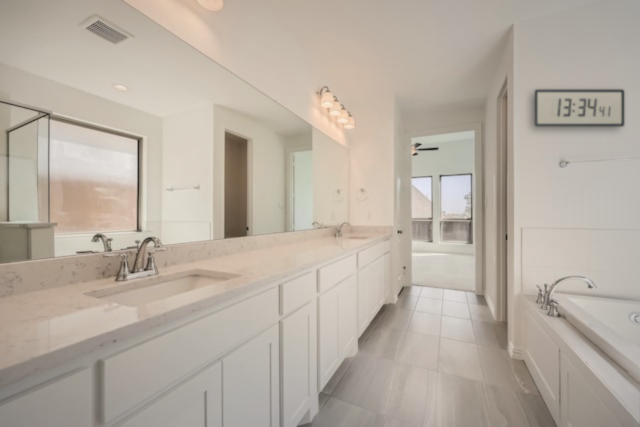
13:34
